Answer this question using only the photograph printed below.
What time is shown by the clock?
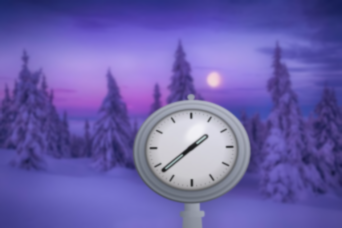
1:38
